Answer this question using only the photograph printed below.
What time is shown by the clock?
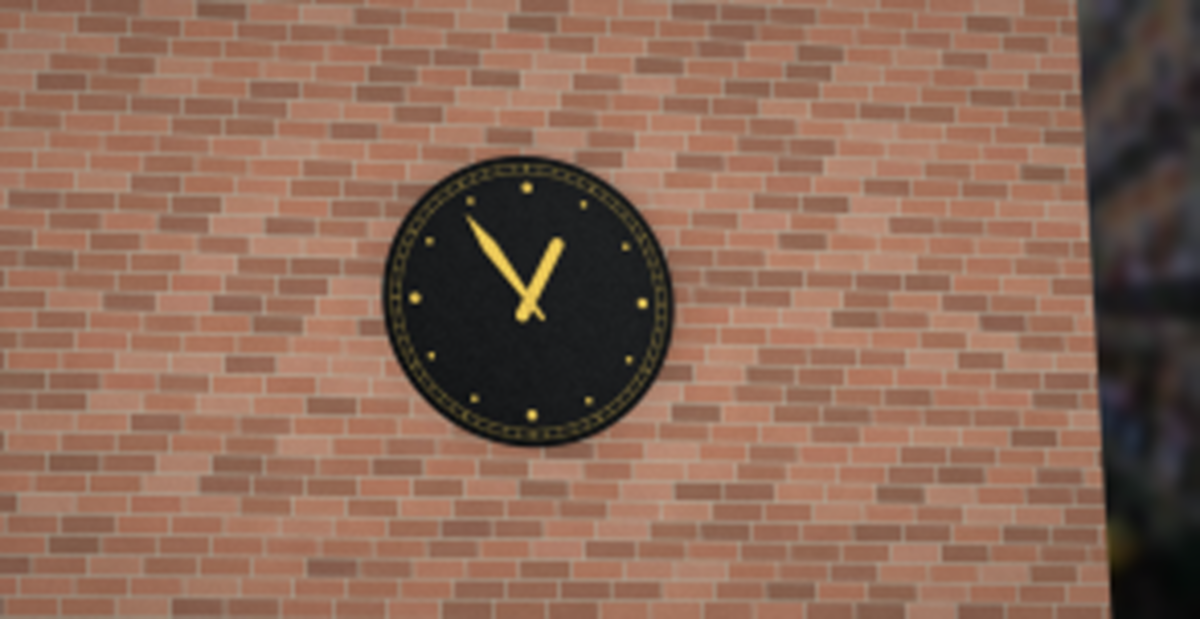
12:54
